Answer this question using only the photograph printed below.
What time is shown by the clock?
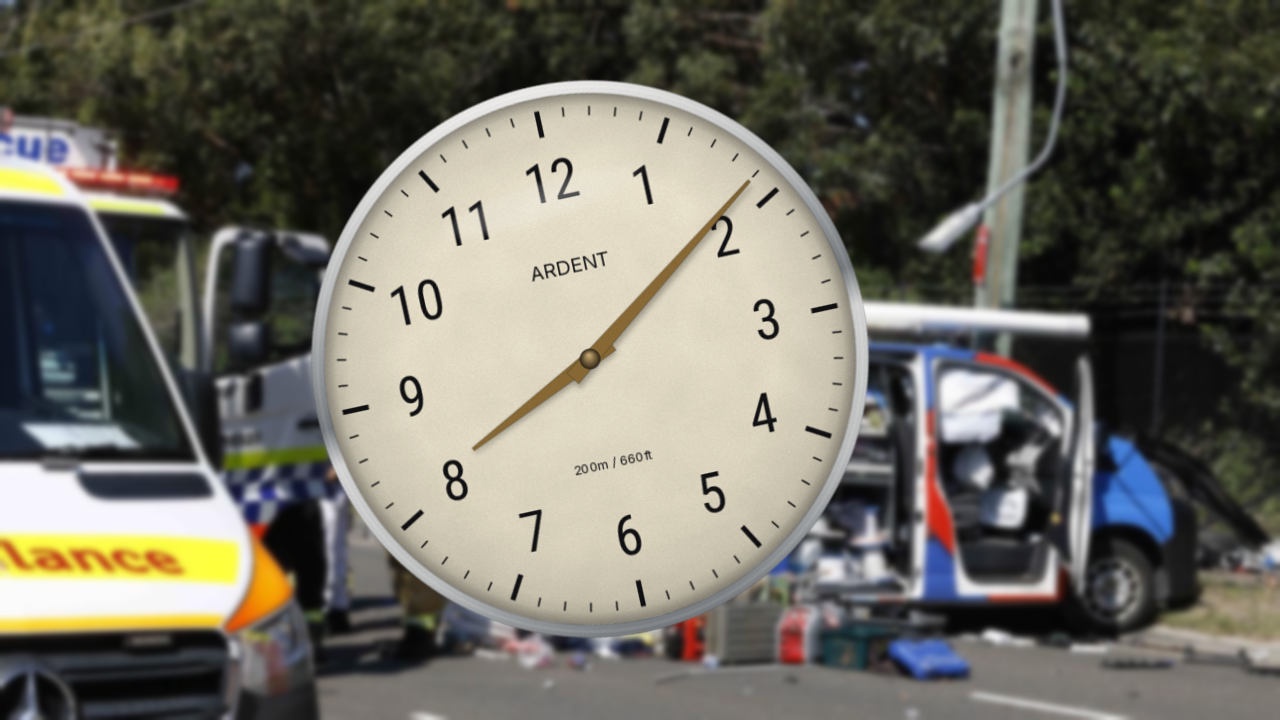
8:09
